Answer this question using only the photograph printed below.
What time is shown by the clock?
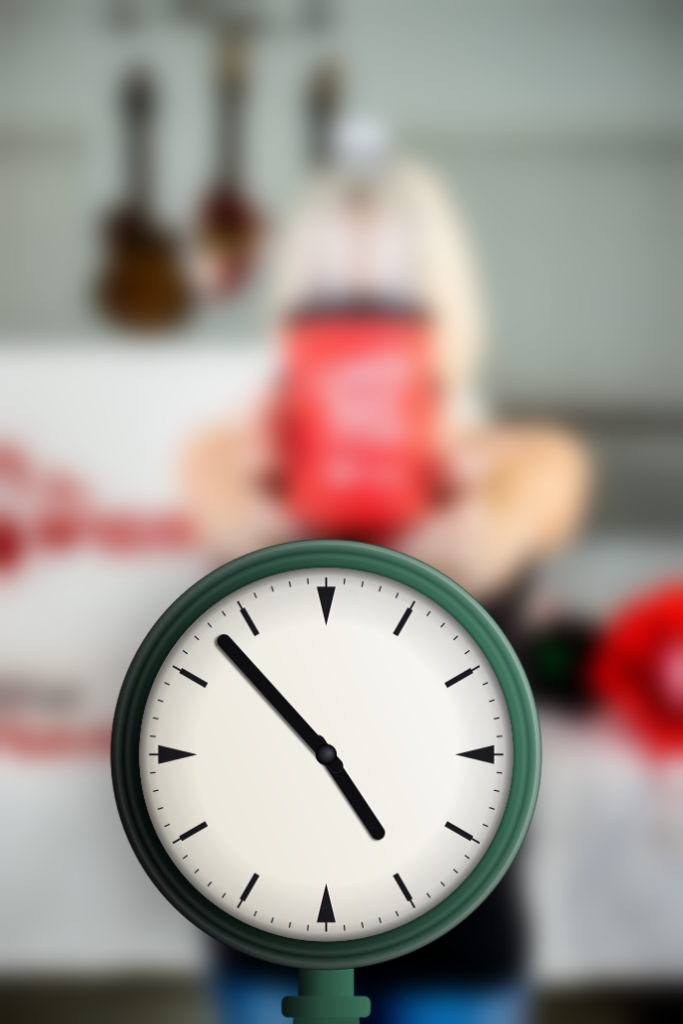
4:53
